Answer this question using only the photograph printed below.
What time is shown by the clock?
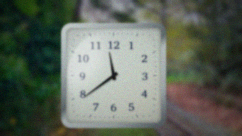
11:39
